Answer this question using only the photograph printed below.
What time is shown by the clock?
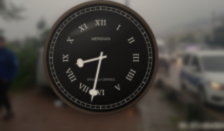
8:32
